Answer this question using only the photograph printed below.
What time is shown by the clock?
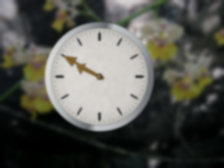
9:50
